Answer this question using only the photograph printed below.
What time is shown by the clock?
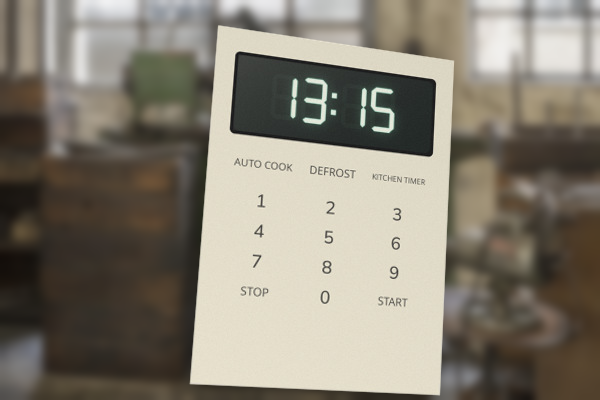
13:15
